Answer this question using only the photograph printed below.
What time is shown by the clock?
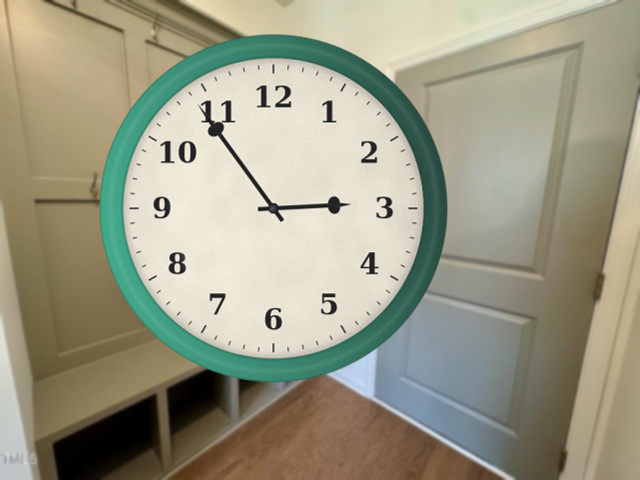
2:54
